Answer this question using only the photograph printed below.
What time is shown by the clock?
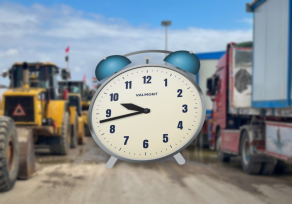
9:43
